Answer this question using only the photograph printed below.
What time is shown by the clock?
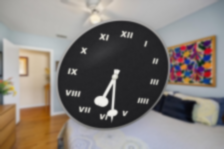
6:28
